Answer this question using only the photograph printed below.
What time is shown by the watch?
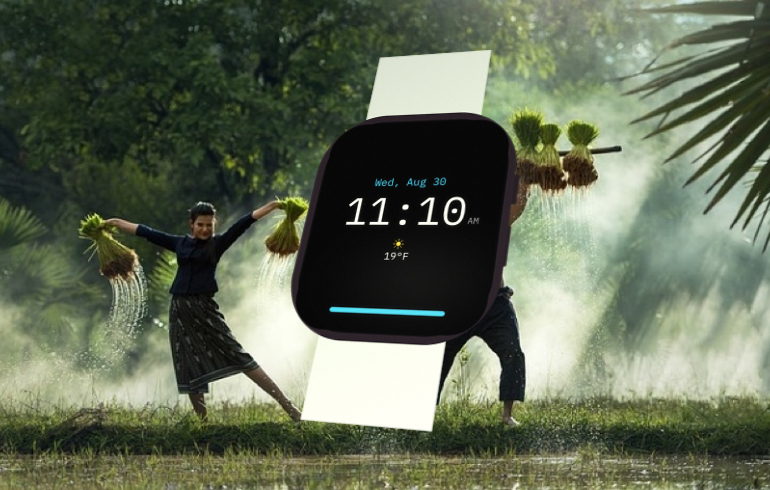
11:10
